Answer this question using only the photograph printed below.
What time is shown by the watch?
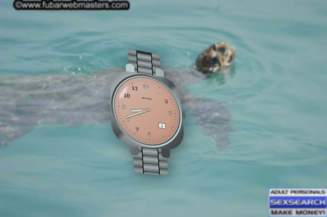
8:41
